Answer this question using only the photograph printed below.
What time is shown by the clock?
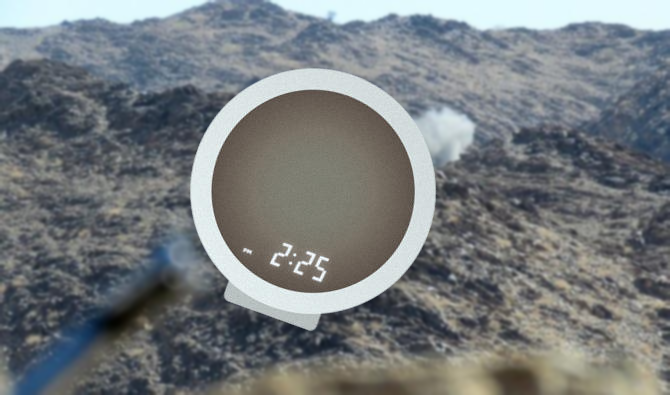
2:25
